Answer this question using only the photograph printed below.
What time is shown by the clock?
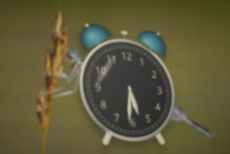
5:31
